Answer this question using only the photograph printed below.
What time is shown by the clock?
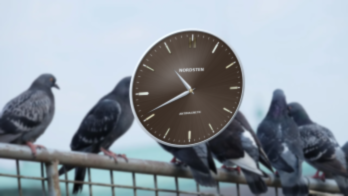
10:41
